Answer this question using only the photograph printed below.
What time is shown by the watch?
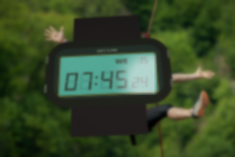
7:45
